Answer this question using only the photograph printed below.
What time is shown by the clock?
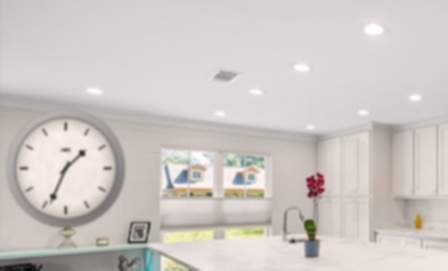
1:34
